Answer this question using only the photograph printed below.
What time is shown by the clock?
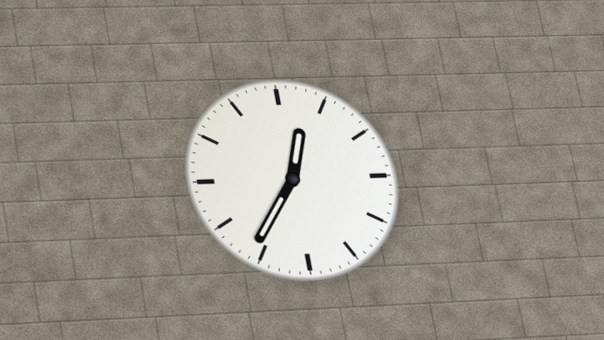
12:36
